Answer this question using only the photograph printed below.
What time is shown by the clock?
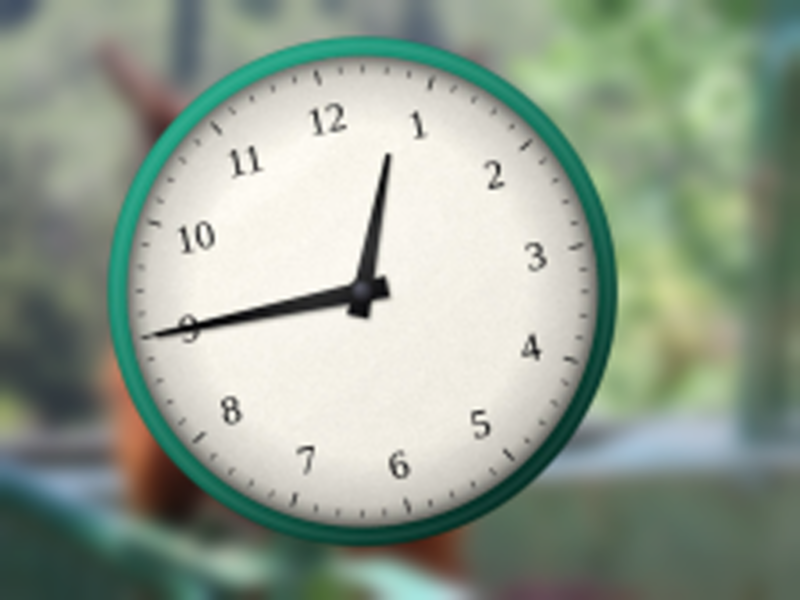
12:45
